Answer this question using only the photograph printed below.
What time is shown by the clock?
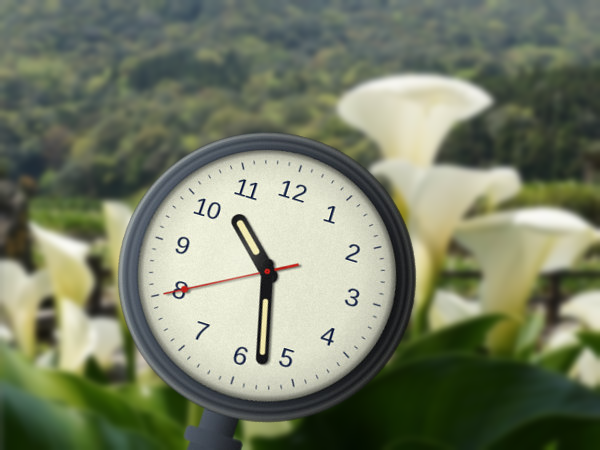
10:27:40
